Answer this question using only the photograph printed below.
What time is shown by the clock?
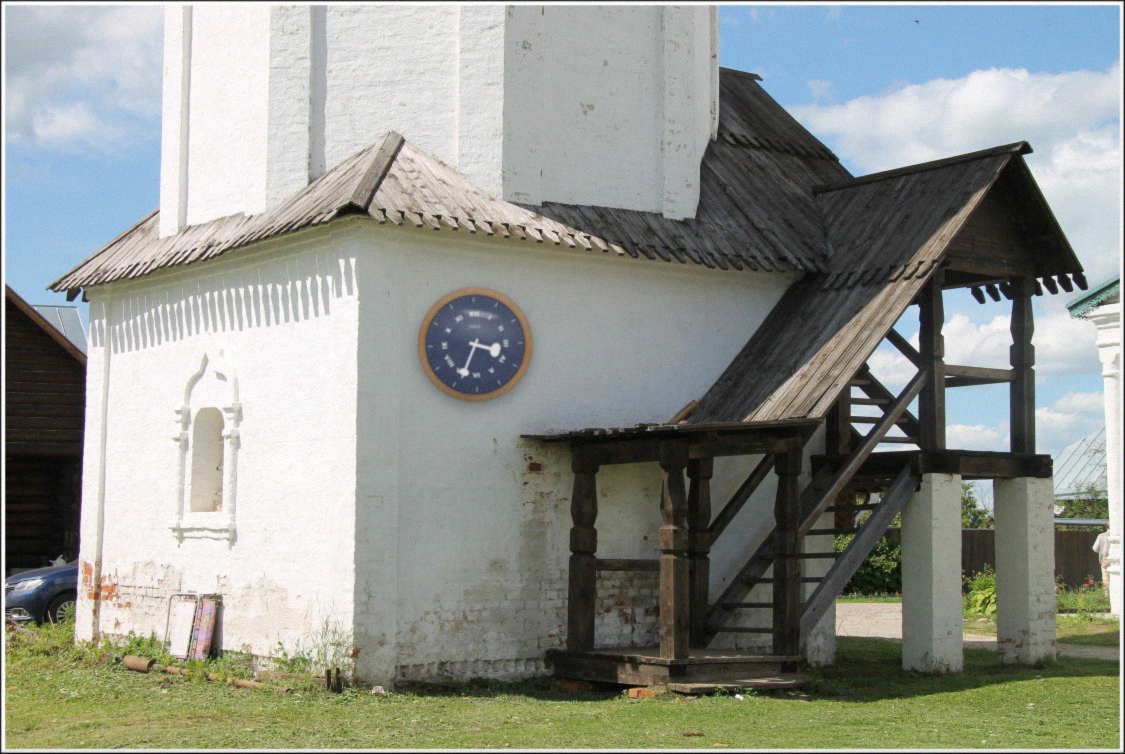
3:34
